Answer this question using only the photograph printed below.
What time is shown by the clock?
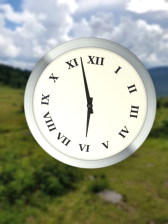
5:57
